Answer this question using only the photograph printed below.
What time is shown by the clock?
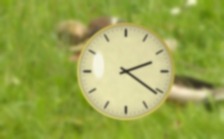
2:21
